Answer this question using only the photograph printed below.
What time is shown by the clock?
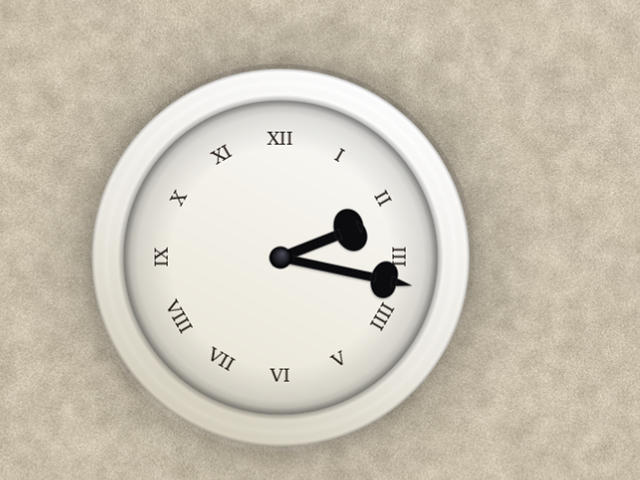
2:17
